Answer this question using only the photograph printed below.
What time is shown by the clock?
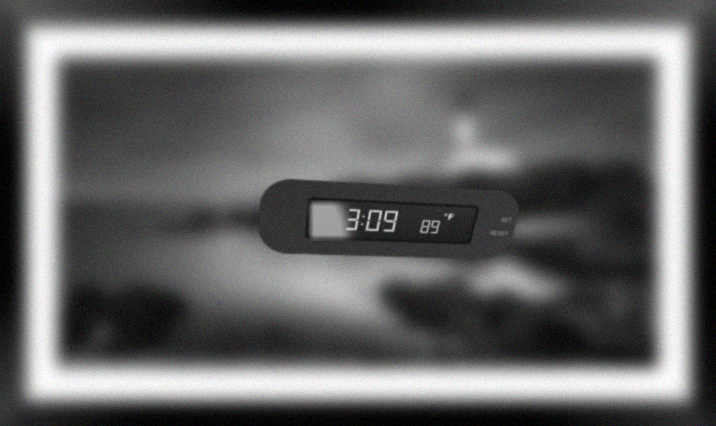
3:09
